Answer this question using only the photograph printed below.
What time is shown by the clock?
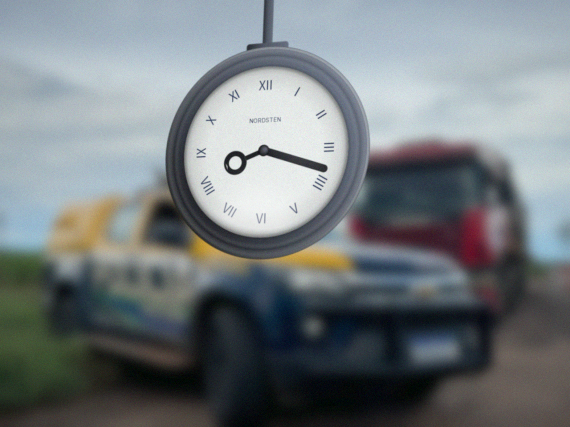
8:18
